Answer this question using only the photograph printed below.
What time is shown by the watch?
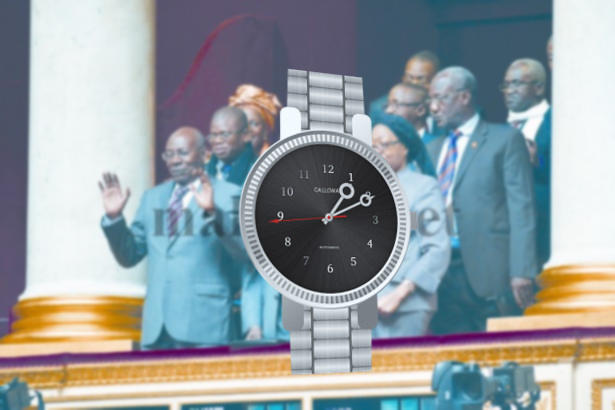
1:10:44
